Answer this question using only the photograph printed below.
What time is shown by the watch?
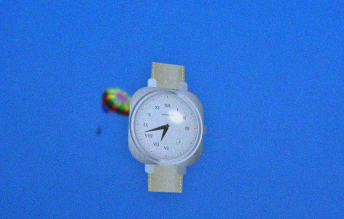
6:42
